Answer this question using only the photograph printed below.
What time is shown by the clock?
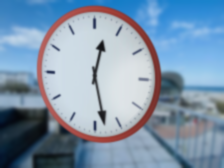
12:28
